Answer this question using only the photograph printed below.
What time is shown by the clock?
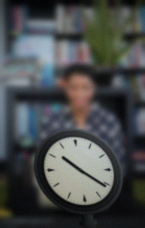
10:21
